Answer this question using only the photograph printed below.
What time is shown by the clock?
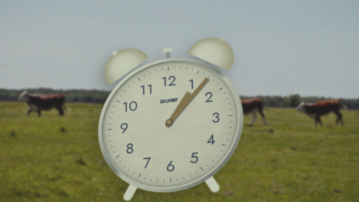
1:07
